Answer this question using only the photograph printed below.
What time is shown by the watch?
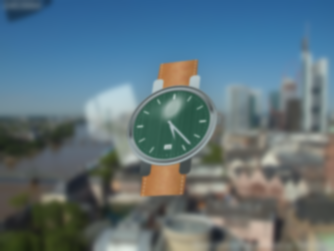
5:23
